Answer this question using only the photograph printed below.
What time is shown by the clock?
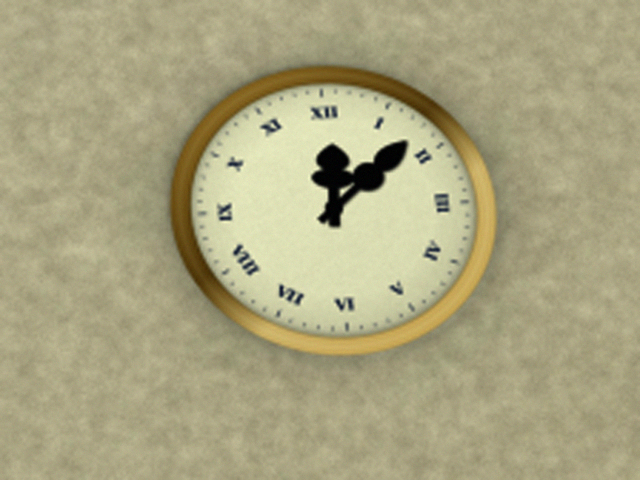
12:08
